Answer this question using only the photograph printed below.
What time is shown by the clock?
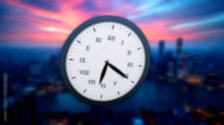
6:20
